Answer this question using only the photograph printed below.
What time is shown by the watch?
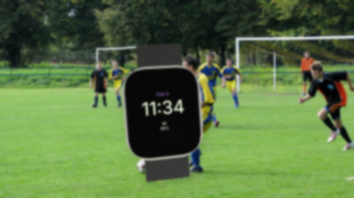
11:34
